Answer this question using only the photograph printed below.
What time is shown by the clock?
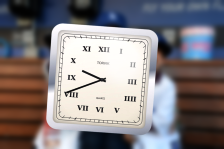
9:41
